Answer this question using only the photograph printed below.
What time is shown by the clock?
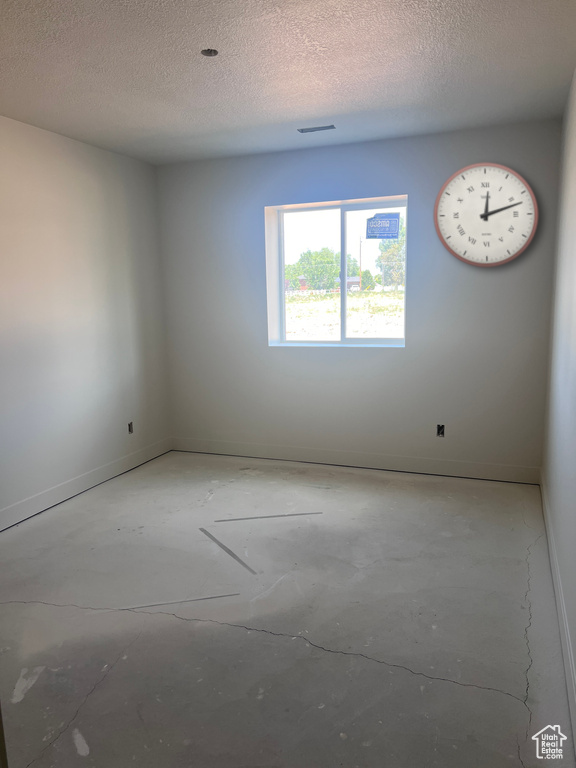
12:12
